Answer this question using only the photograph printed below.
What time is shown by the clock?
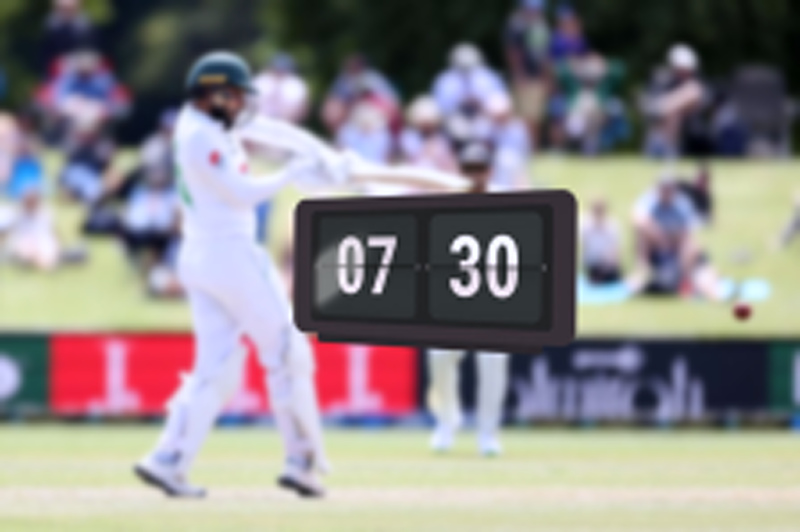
7:30
